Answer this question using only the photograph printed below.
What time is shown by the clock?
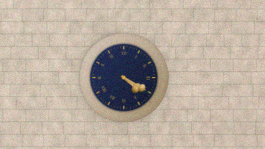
4:20
